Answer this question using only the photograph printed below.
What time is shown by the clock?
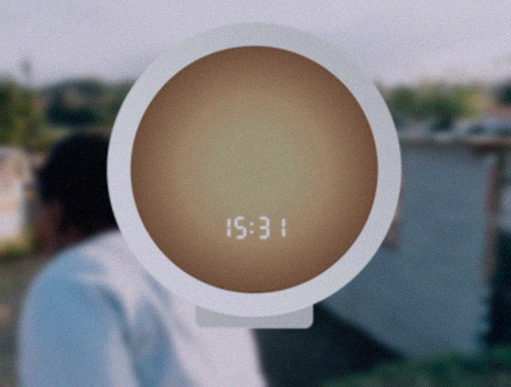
15:31
